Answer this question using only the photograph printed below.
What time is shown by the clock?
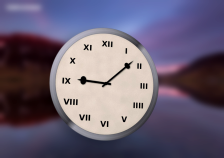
9:08
